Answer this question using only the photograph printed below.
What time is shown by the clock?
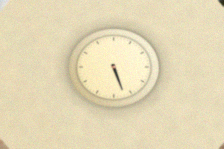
5:27
